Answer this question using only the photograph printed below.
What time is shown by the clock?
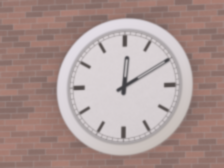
12:10
